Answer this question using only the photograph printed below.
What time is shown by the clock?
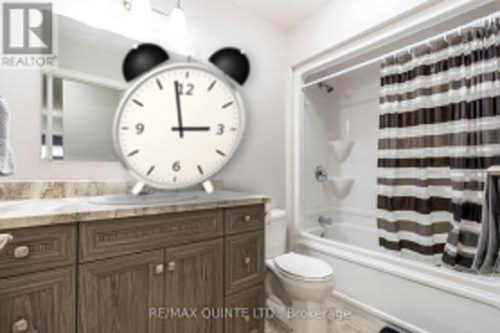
2:58
